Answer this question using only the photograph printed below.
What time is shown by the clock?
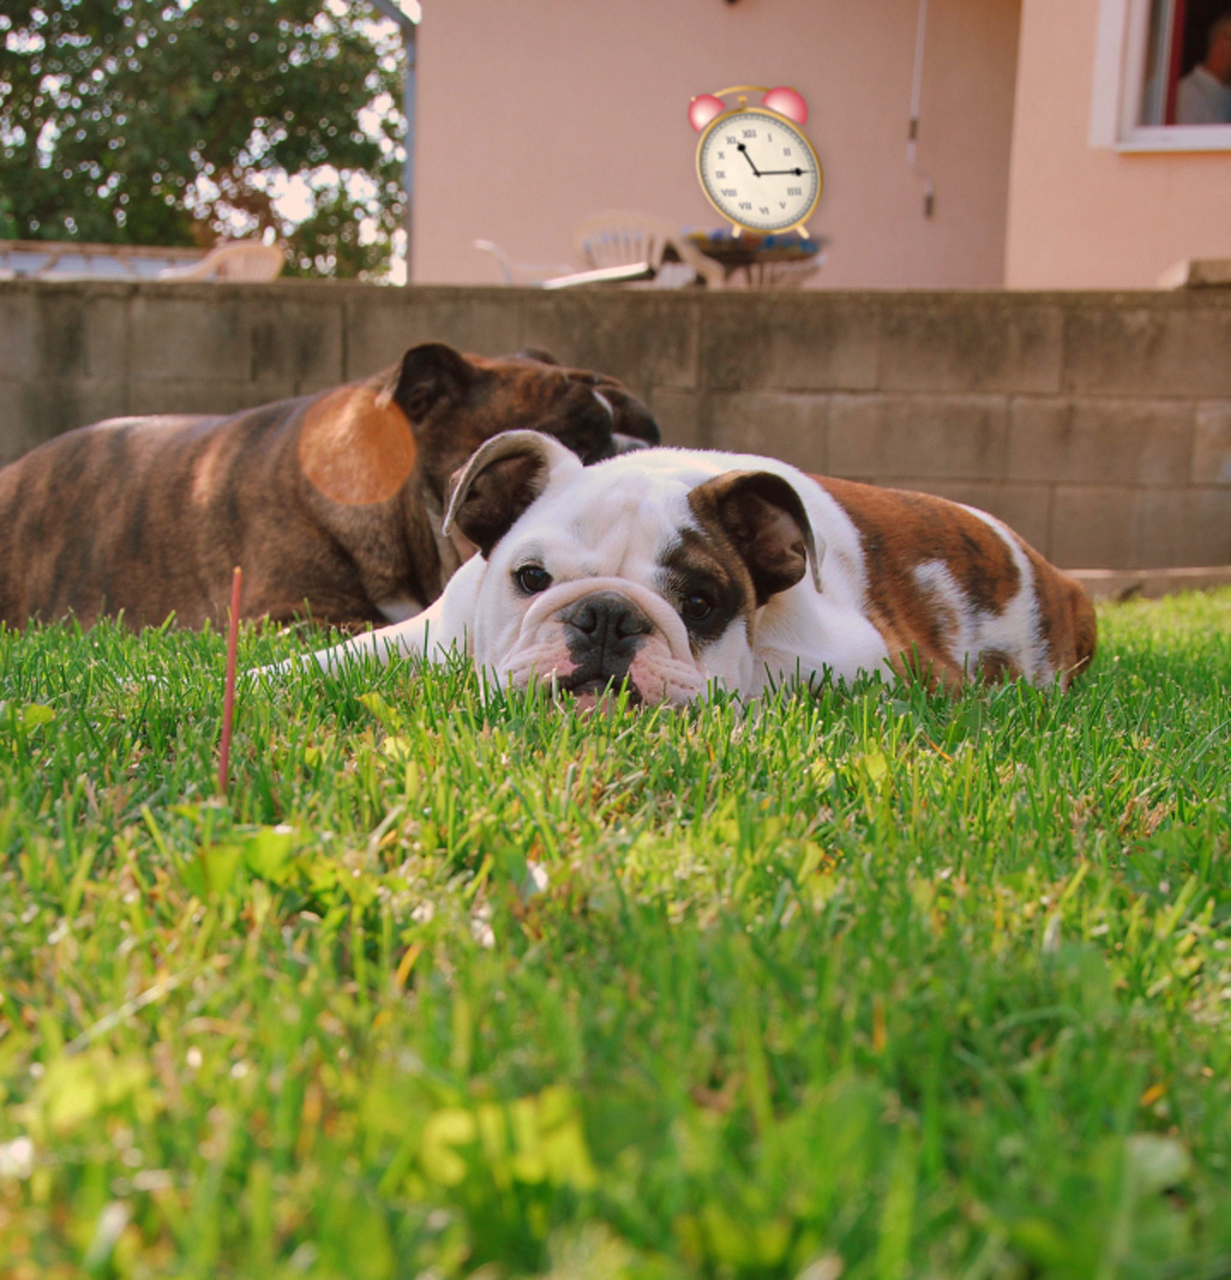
11:15
